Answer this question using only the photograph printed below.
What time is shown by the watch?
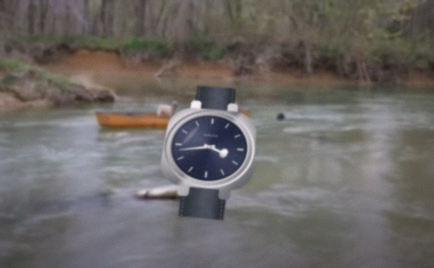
3:43
